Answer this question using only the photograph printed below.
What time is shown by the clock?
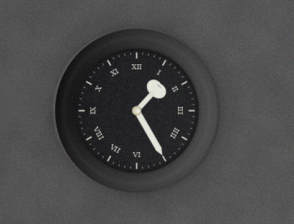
1:25
